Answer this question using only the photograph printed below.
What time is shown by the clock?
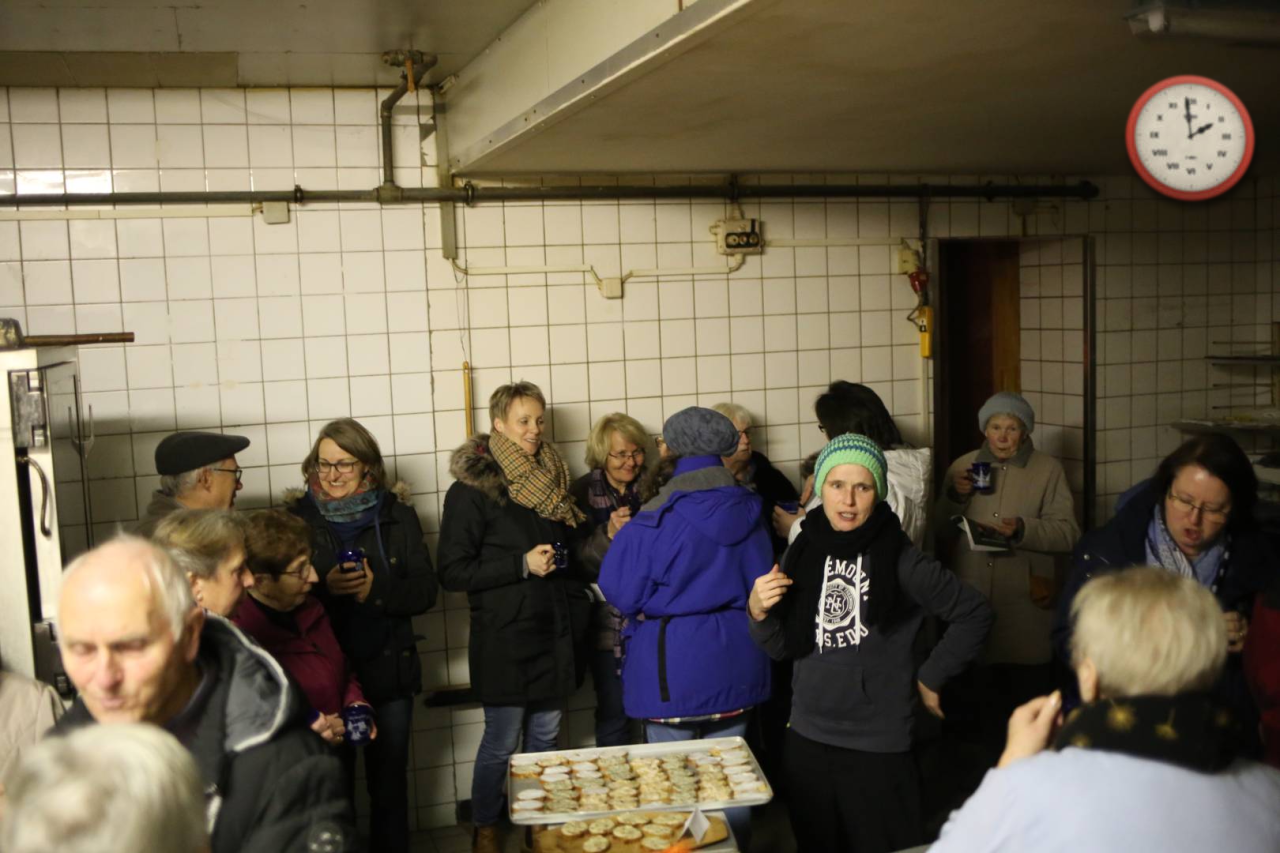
1:59
